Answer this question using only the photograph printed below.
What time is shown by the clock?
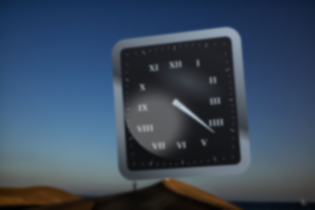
4:22
